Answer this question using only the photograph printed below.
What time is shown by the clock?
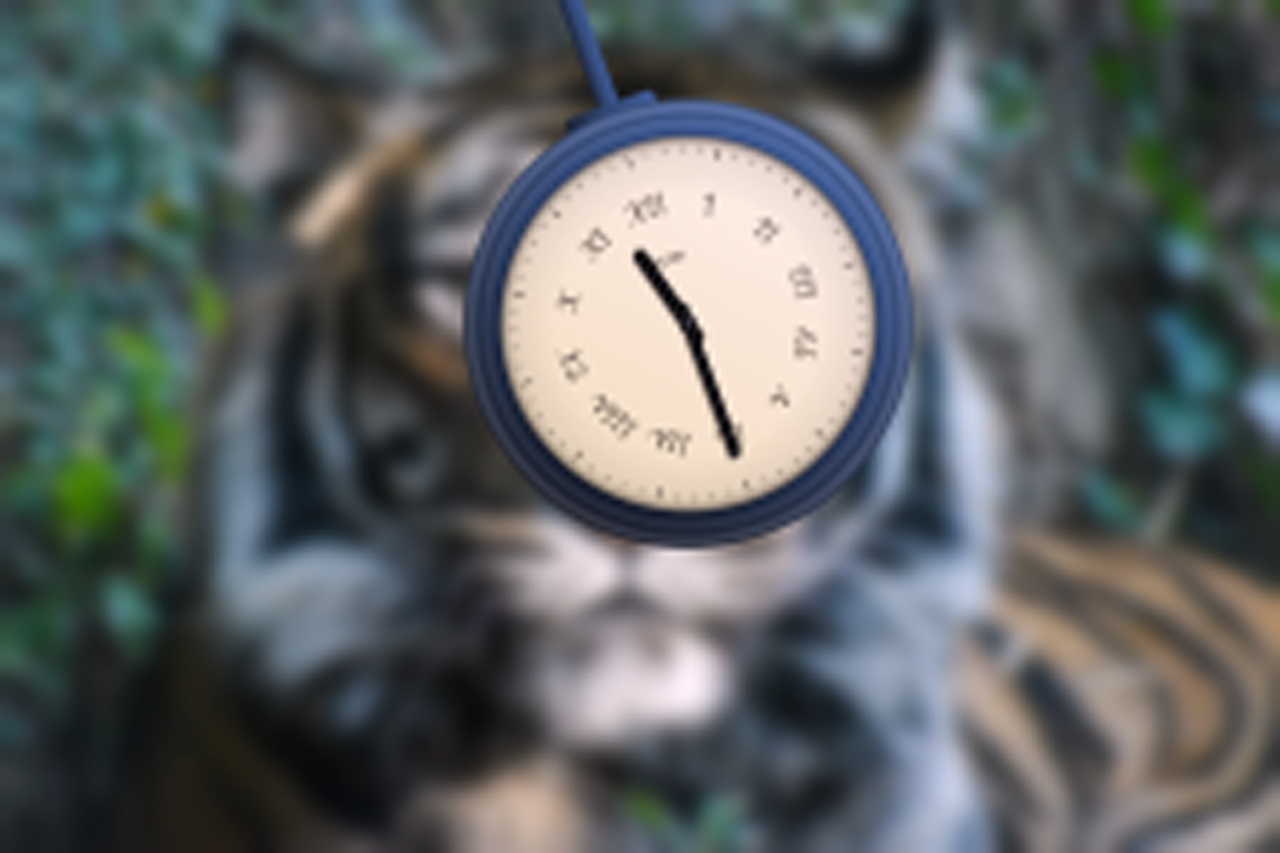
11:30
